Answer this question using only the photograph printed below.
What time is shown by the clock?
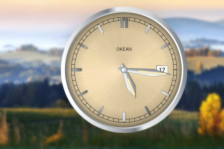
5:16
